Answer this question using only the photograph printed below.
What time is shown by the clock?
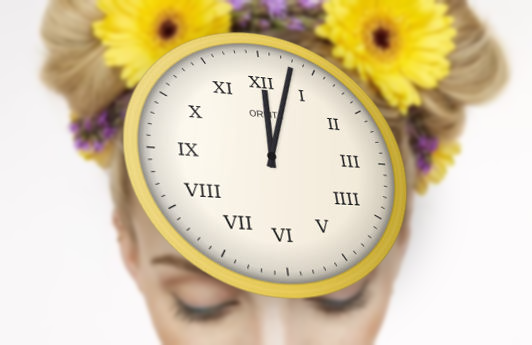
12:03
